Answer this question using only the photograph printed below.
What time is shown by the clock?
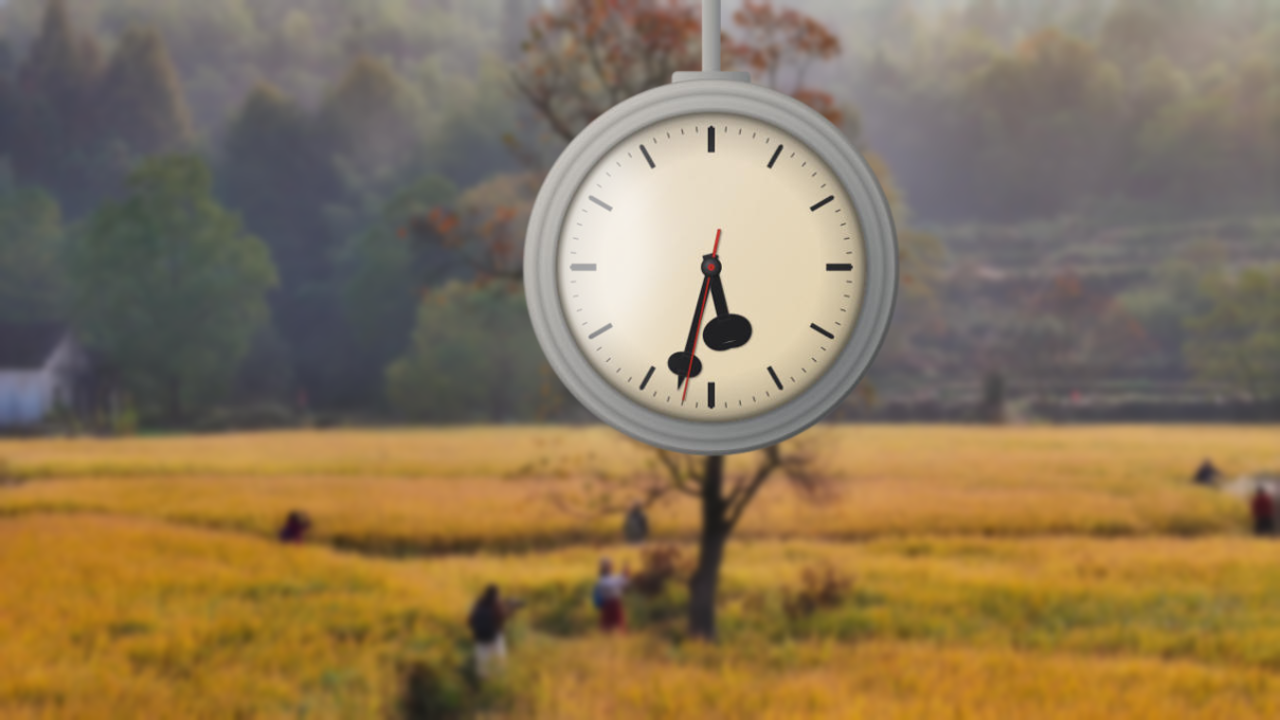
5:32:32
